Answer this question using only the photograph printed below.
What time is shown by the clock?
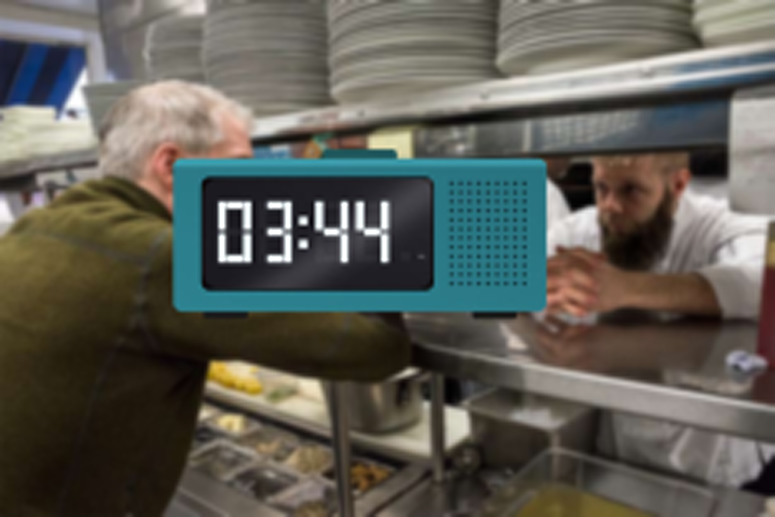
3:44
